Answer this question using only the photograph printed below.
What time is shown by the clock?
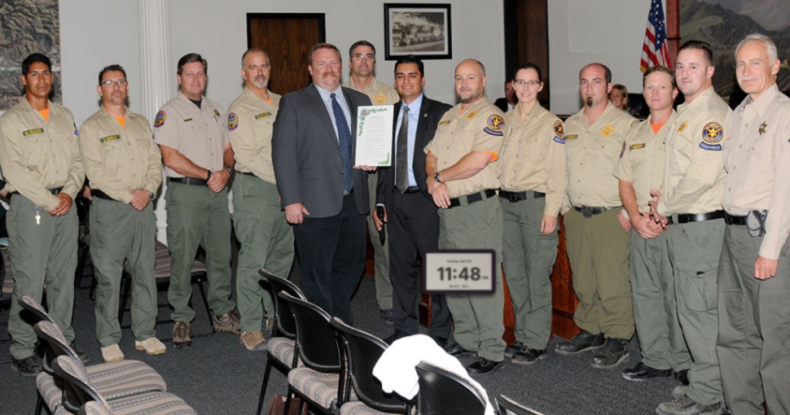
11:48
